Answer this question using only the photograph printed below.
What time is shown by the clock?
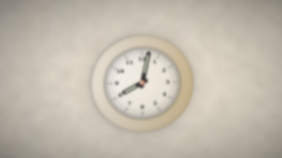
8:02
